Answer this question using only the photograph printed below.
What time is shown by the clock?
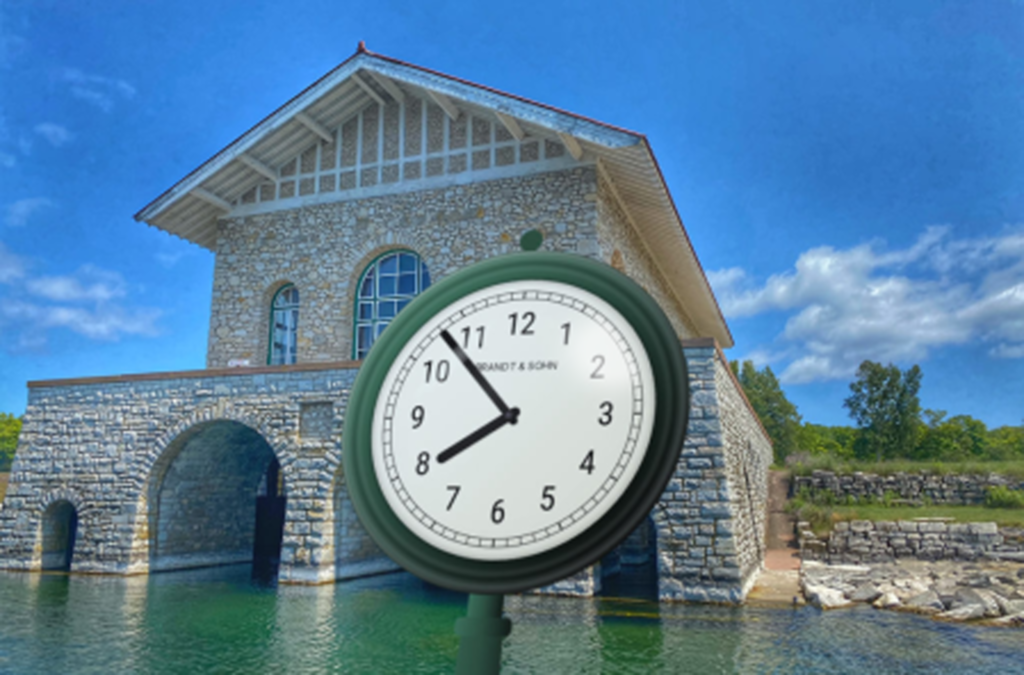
7:53
